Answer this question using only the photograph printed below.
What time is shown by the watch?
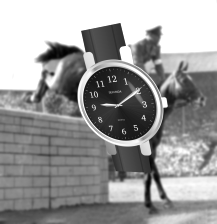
9:10
